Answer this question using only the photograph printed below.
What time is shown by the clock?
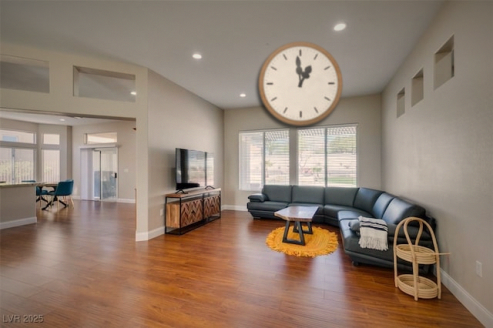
12:59
